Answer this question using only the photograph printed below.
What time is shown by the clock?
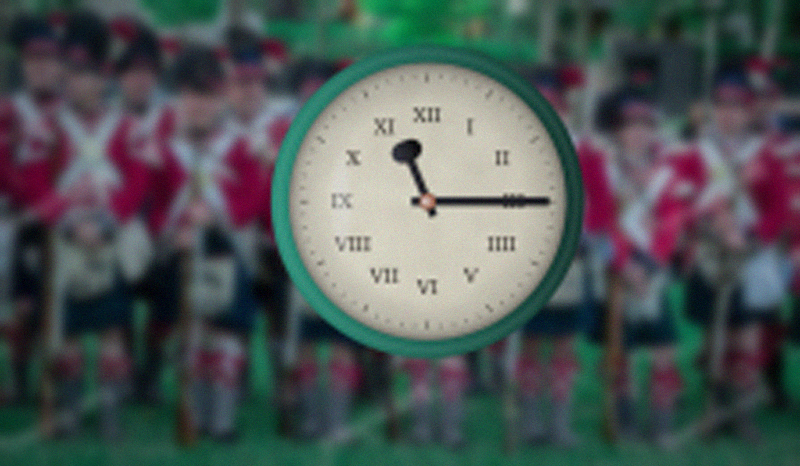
11:15
